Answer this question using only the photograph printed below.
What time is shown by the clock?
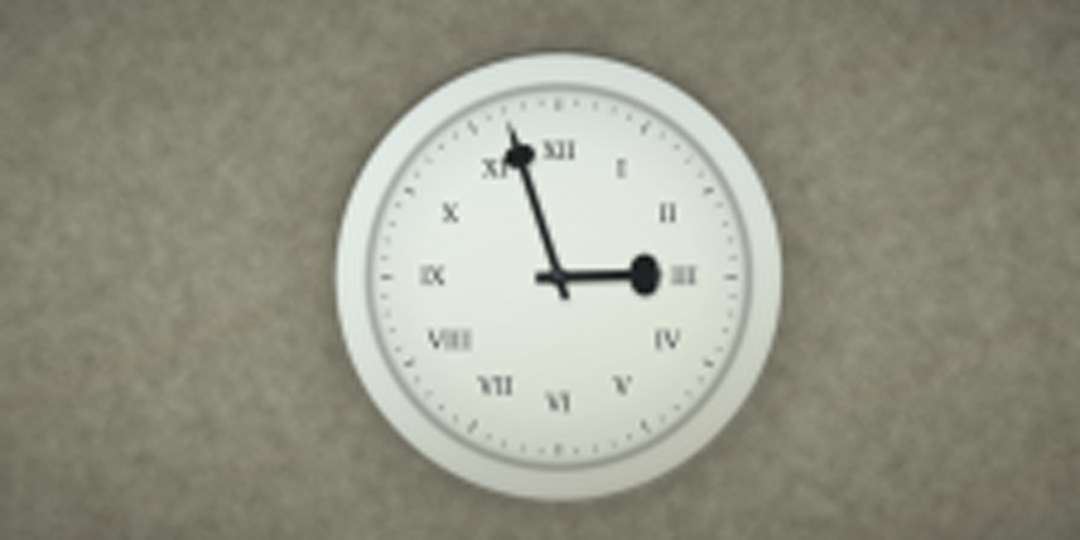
2:57
